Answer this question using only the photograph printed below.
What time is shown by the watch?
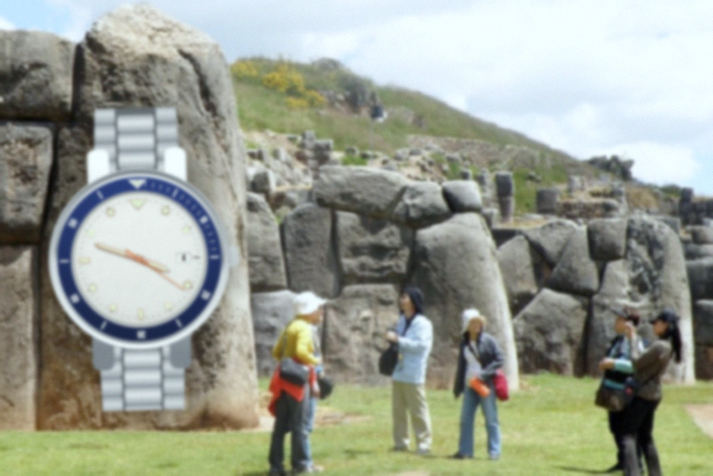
3:48:21
